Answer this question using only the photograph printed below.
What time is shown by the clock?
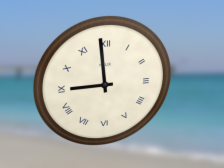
8:59
